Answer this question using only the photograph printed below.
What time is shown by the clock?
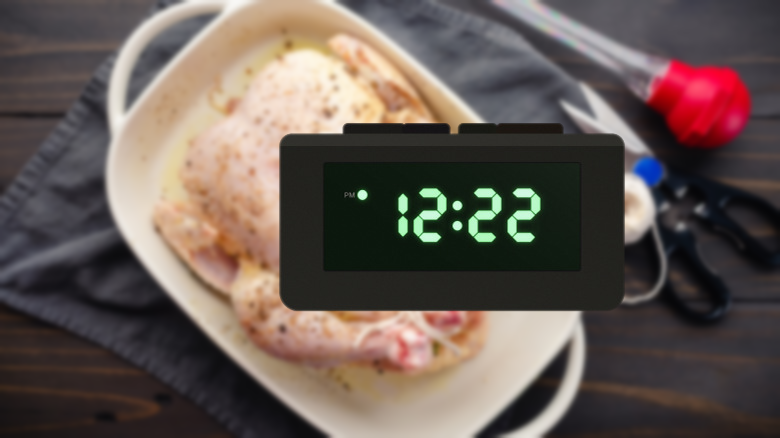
12:22
